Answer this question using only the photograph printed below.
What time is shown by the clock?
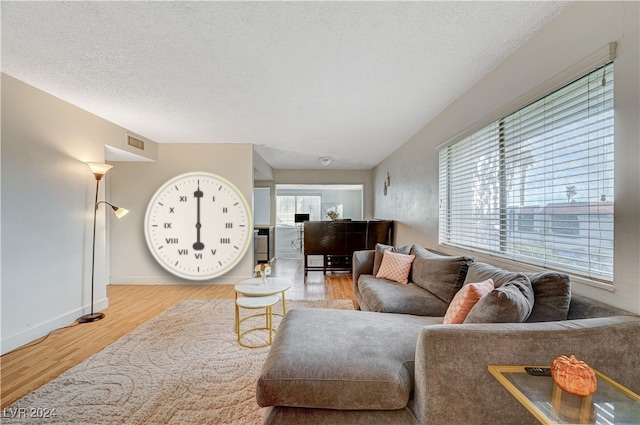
6:00
